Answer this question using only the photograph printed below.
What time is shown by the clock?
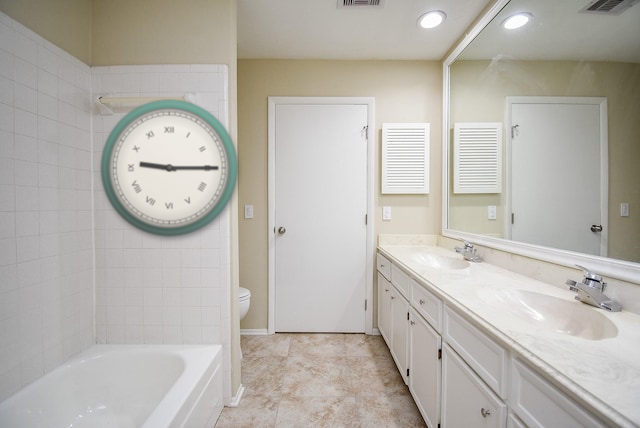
9:15
